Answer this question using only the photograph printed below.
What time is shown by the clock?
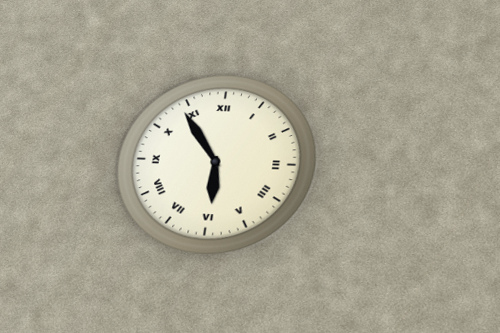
5:54
